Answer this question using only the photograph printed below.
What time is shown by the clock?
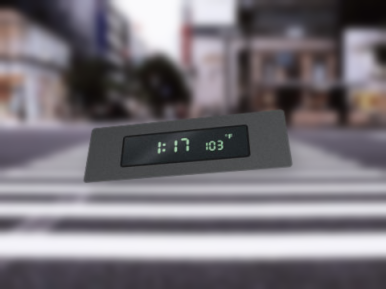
1:17
